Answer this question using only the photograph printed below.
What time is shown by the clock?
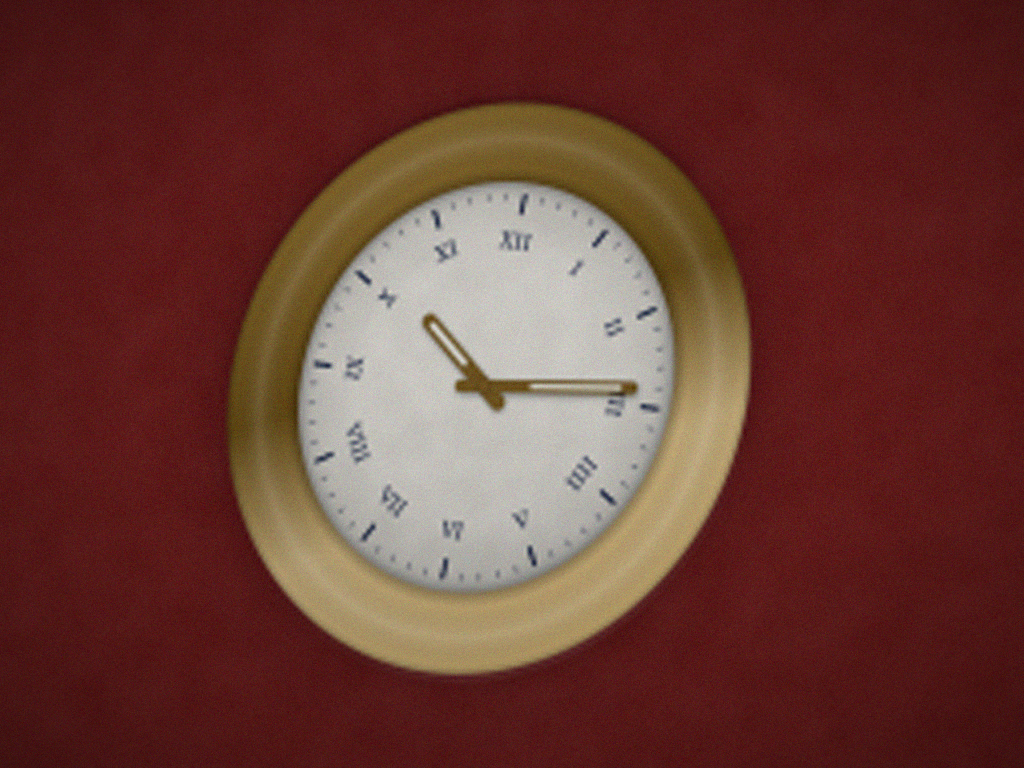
10:14
